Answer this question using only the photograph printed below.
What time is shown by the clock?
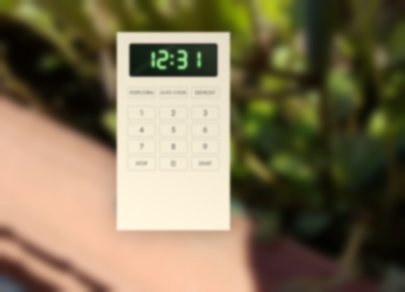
12:31
